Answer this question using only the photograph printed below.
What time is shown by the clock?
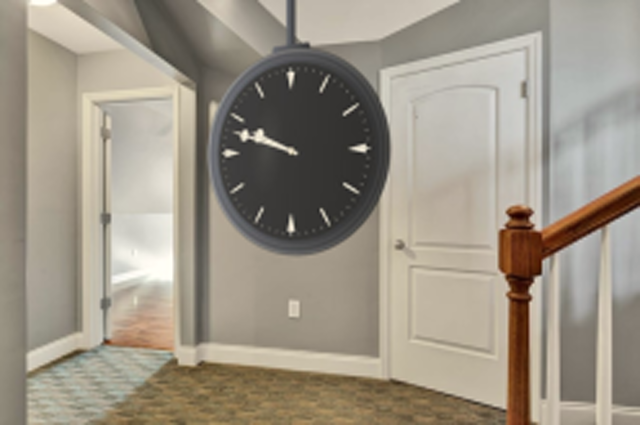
9:48
